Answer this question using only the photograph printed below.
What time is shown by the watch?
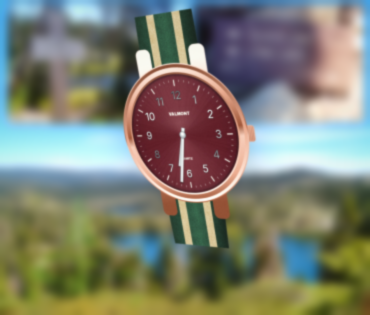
6:32
